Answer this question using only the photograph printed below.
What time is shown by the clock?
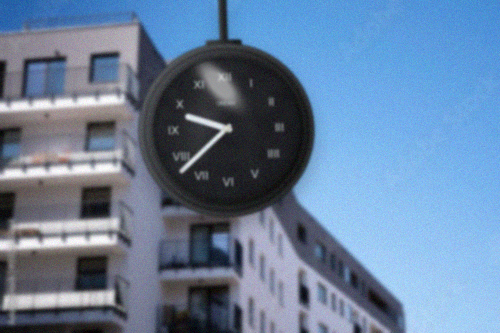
9:38
